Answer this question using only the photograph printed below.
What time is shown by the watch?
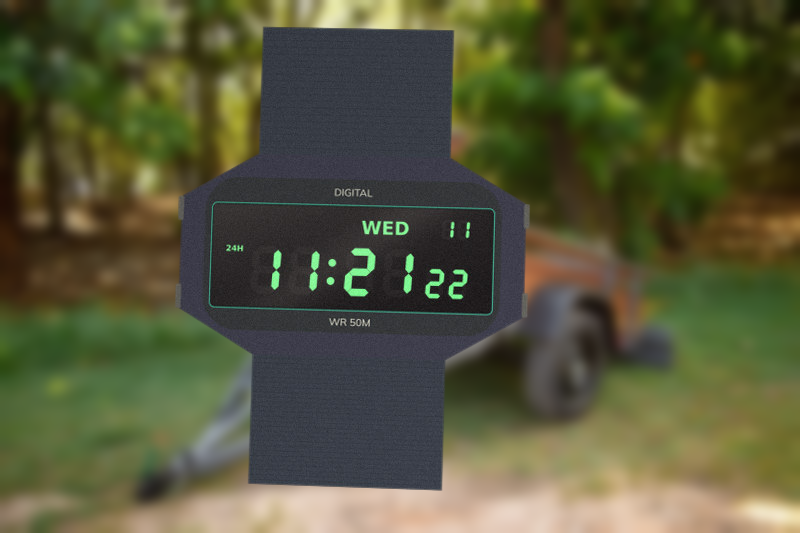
11:21:22
